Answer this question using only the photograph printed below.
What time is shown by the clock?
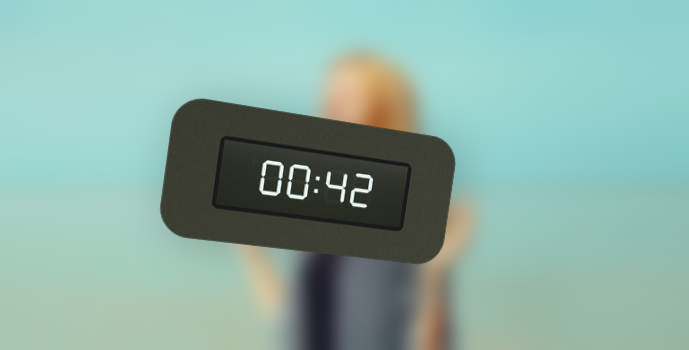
0:42
